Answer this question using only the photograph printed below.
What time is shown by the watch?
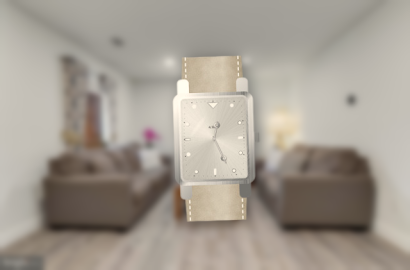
12:26
